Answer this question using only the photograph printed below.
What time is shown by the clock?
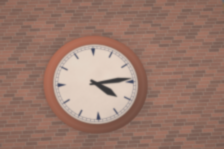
4:14
